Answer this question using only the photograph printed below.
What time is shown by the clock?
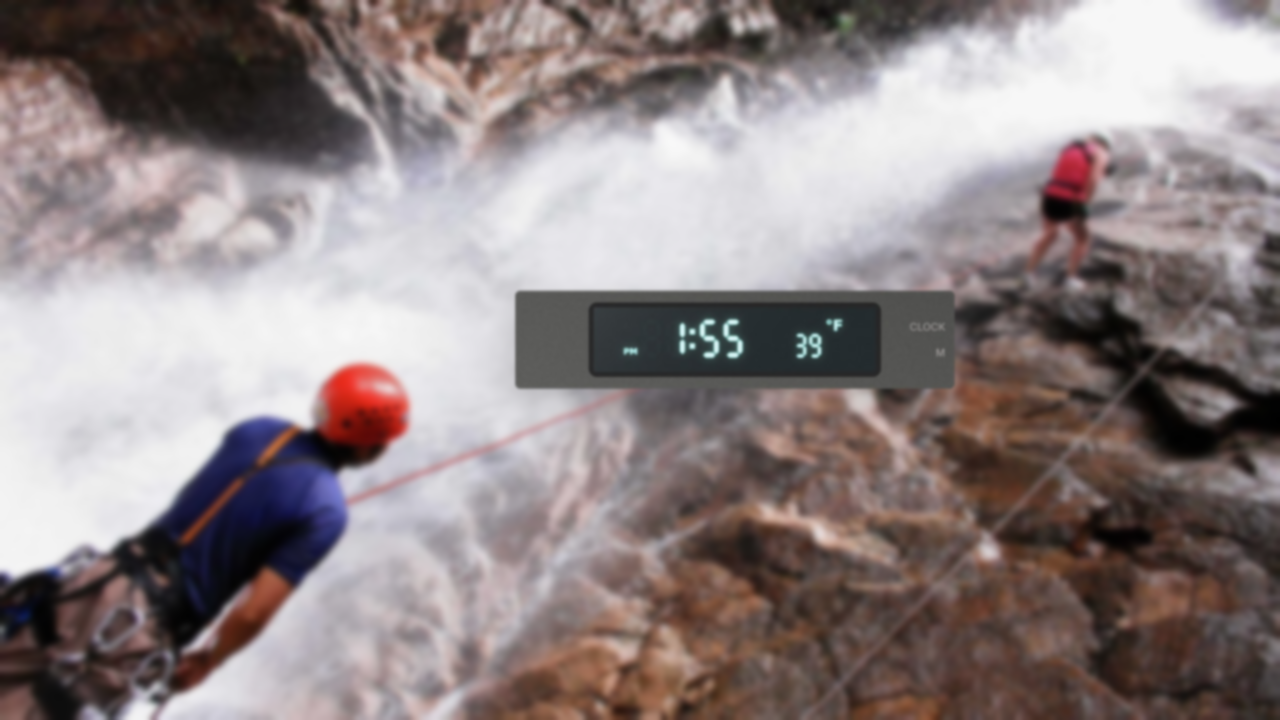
1:55
